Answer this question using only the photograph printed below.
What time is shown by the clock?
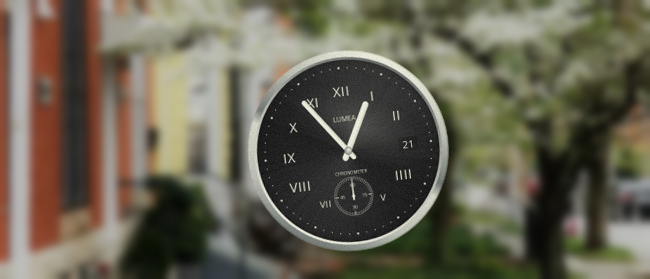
12:54
